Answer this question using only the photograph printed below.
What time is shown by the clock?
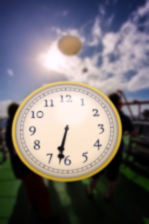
6:32
